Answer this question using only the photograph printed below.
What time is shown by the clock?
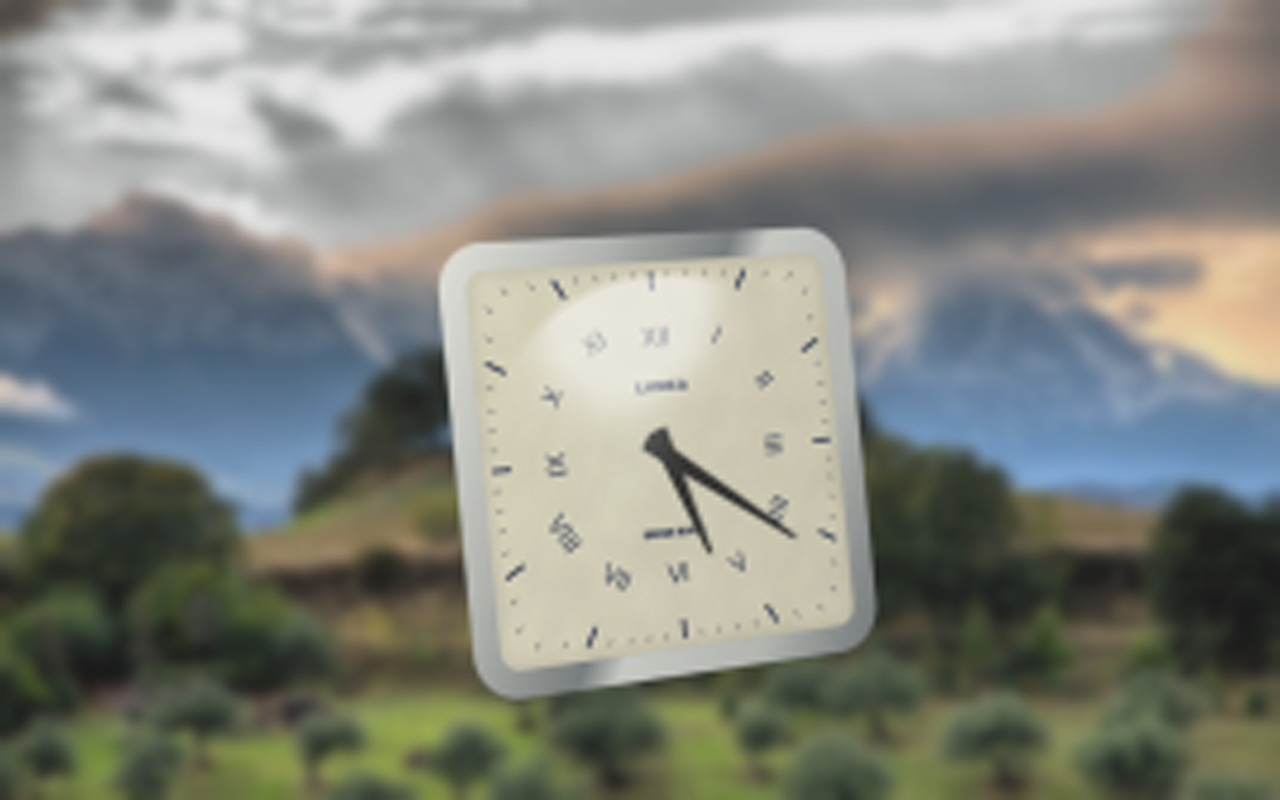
5:21
